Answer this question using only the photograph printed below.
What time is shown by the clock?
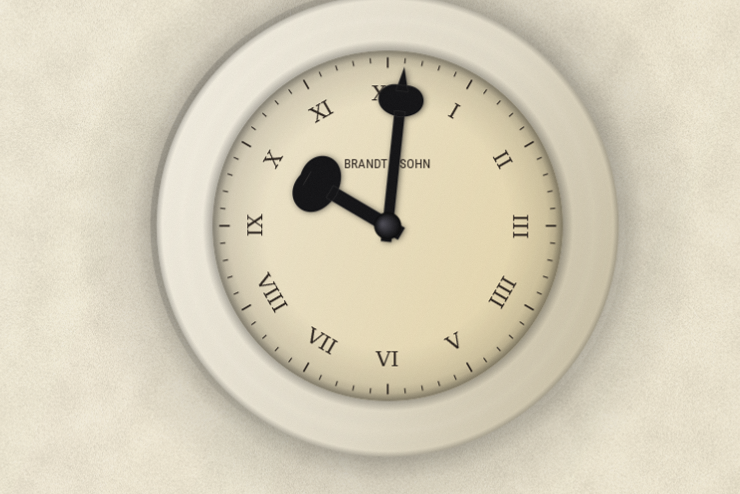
10:01
